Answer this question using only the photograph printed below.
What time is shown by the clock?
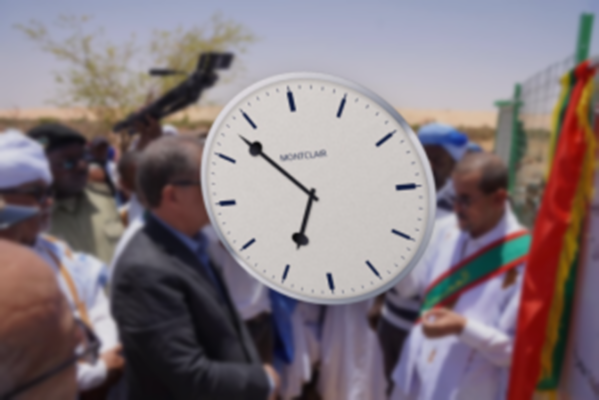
6:53
